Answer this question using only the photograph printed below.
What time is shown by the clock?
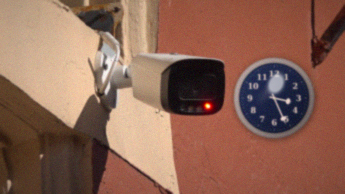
3:26
